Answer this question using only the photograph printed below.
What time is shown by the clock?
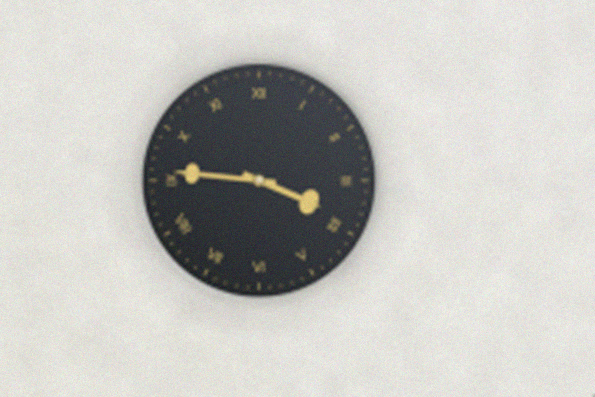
3:46
